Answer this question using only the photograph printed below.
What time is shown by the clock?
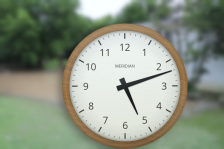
5:12
